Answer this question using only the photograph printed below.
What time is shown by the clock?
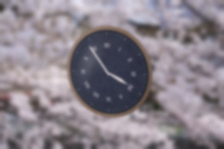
3:54
